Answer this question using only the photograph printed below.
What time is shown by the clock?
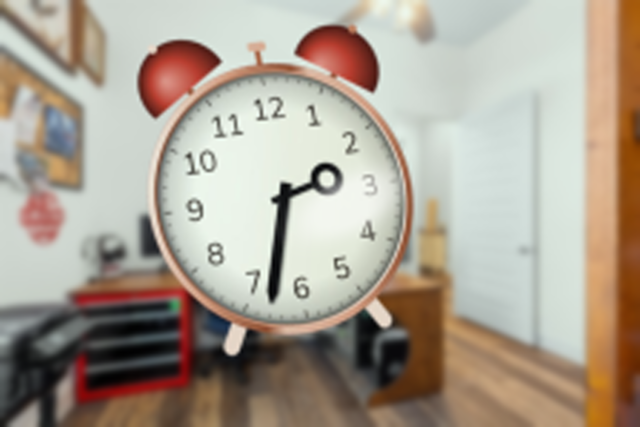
2:33
